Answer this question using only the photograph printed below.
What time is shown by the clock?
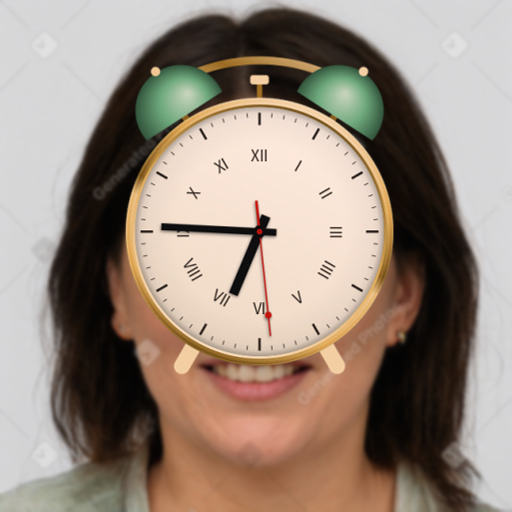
6:45:29
